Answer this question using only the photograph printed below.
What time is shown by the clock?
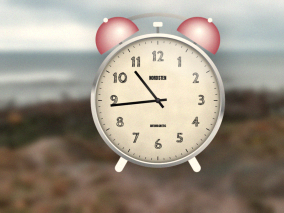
10:44
